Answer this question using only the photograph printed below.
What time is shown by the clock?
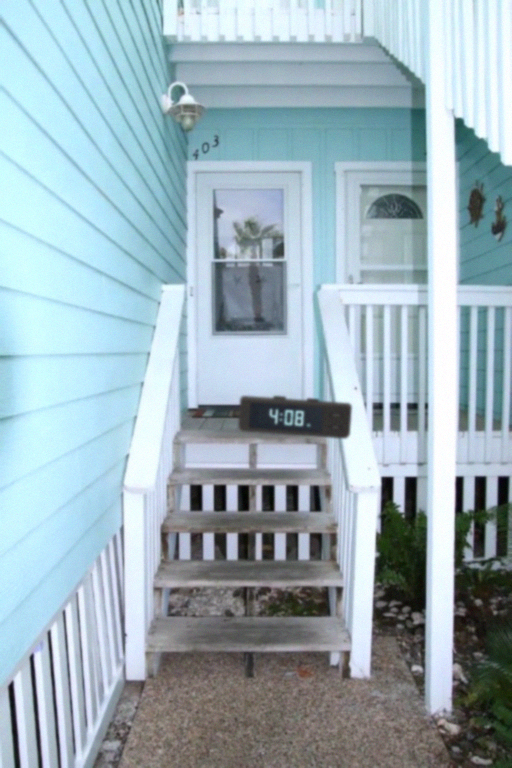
4:08
